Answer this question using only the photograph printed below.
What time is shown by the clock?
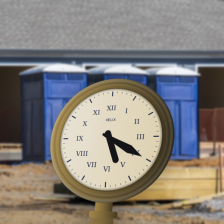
5:20
